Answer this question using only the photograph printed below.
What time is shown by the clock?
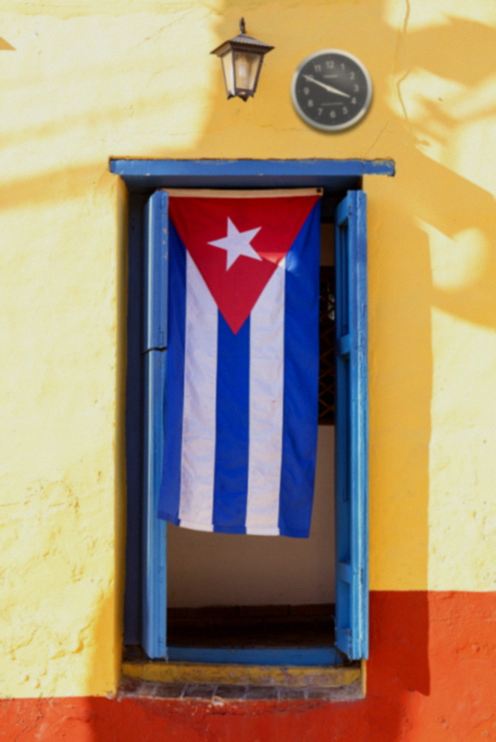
3:50
